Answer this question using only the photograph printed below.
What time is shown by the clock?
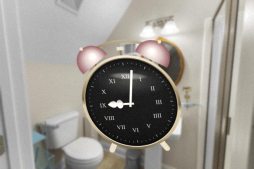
9:02
